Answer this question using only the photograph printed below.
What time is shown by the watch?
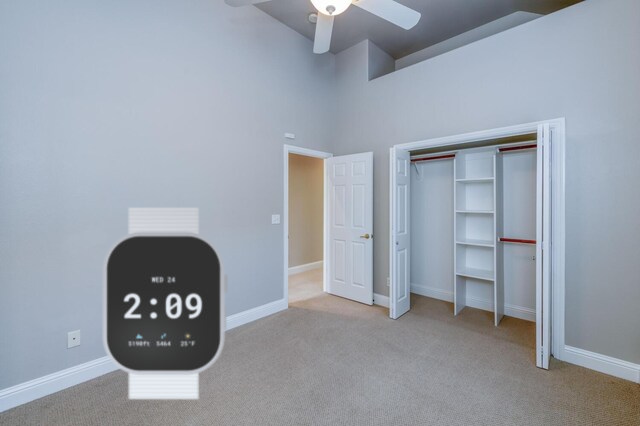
2:09
